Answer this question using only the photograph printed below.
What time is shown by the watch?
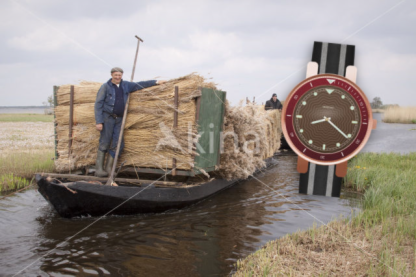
8:21
